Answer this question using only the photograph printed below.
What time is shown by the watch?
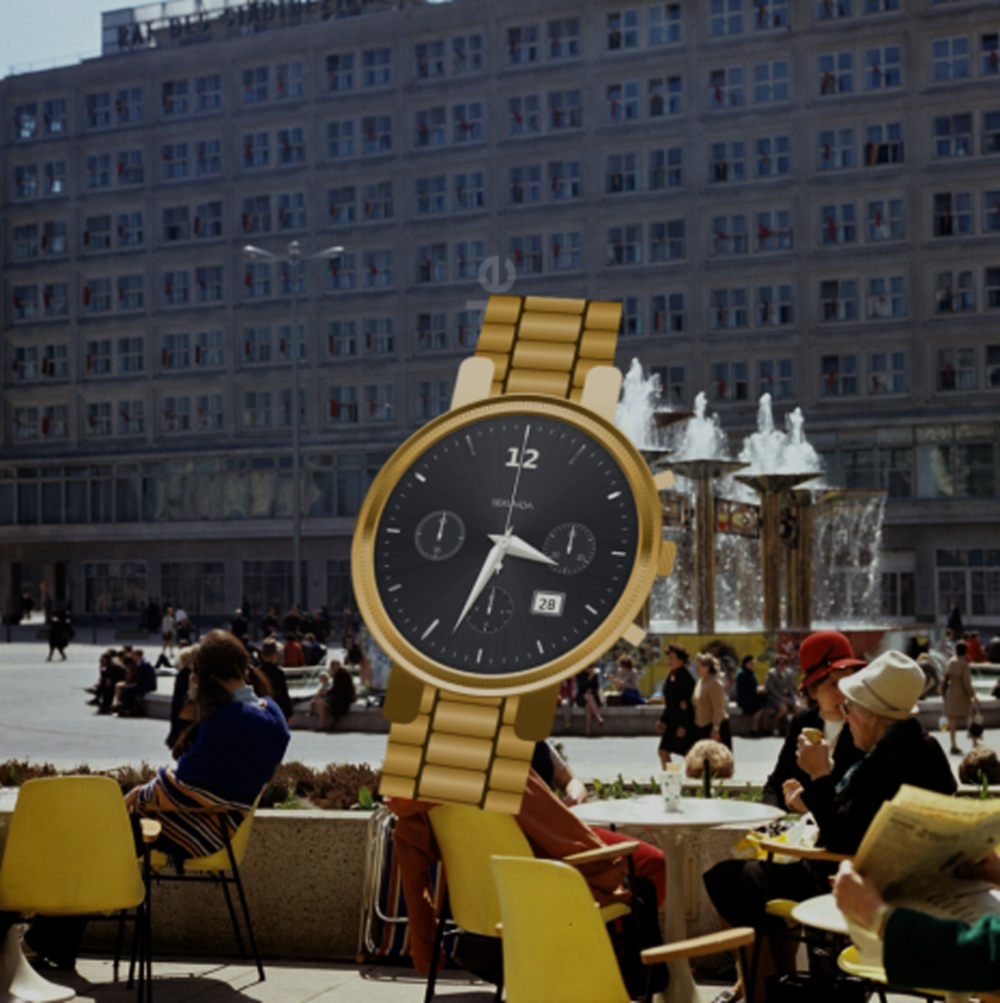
3:33
